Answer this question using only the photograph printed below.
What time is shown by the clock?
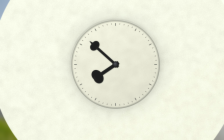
7:52
